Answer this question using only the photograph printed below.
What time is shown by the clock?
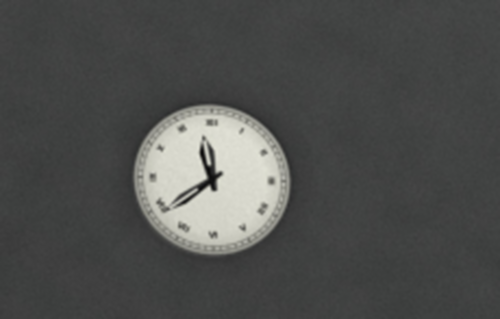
11:39
